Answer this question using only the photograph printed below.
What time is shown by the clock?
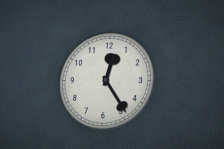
12:24
